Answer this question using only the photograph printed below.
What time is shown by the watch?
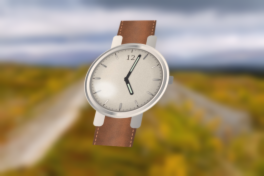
5:03
